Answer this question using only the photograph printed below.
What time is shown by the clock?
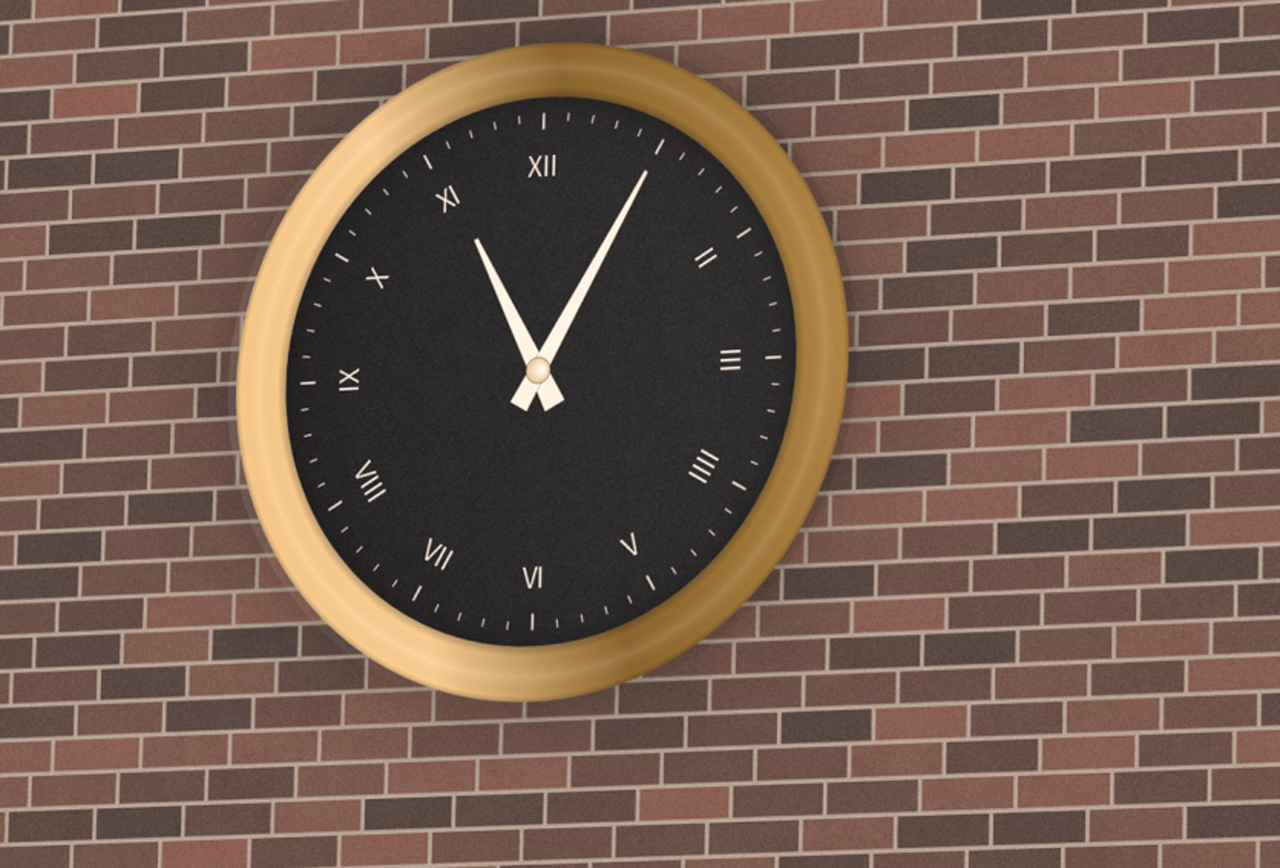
11:05
